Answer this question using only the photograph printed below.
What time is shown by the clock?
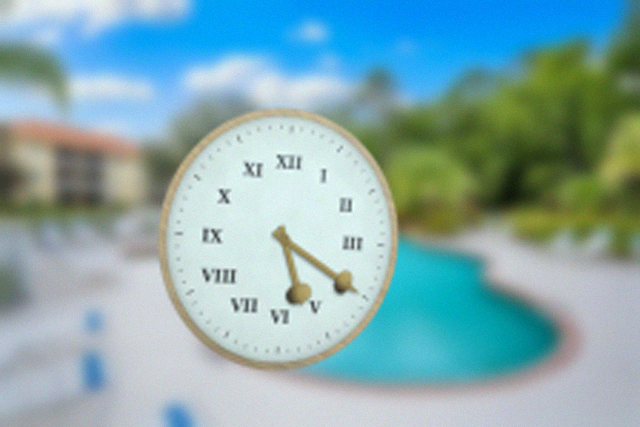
5:20
